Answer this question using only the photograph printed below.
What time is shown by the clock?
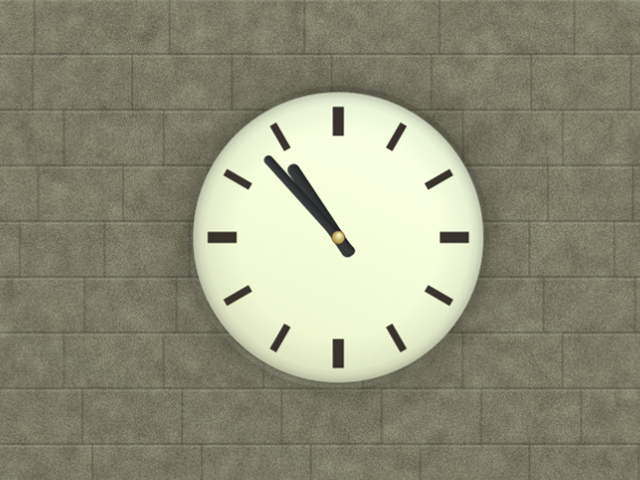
10:53
